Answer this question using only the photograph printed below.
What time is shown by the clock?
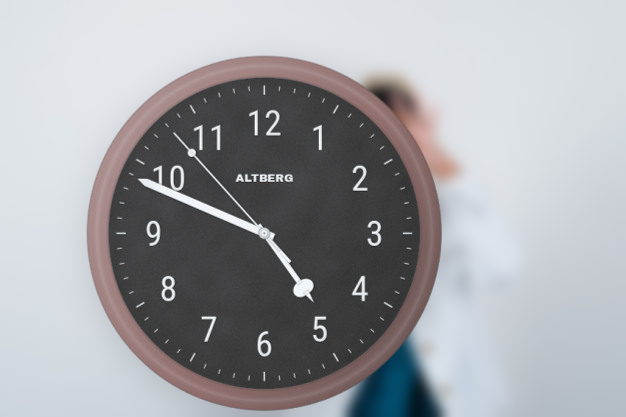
4:48:53
